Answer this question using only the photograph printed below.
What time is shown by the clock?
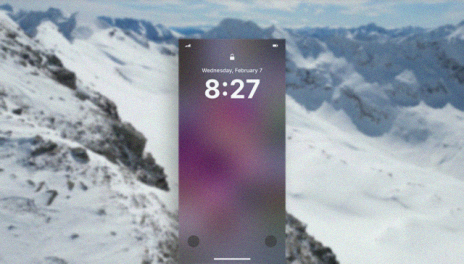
8:27
